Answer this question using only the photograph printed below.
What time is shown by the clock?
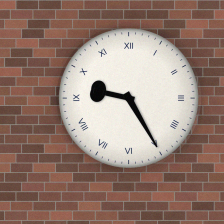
9:25
